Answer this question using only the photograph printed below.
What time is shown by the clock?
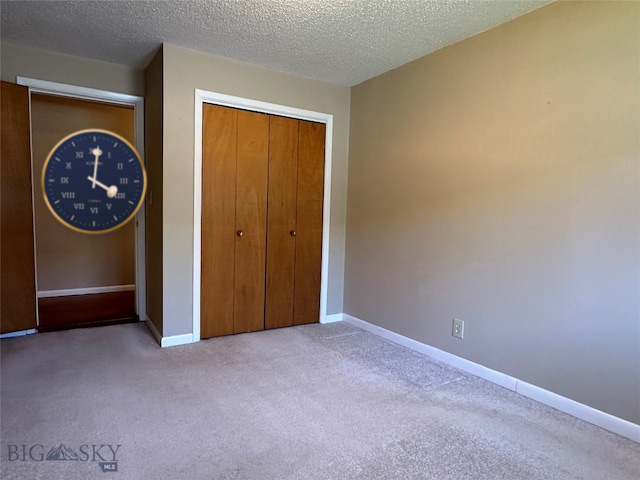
4:01
